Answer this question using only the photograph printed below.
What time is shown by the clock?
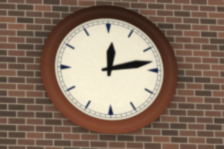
12:13
